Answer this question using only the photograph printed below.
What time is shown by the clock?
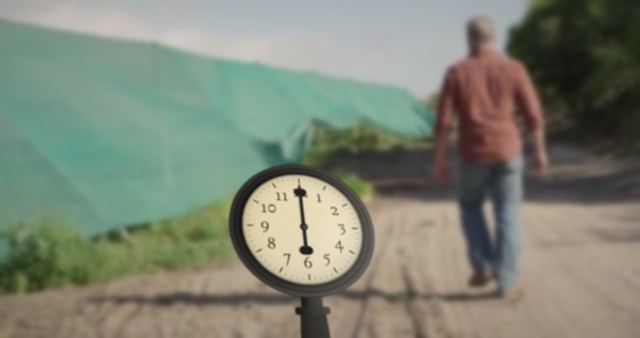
6:00
